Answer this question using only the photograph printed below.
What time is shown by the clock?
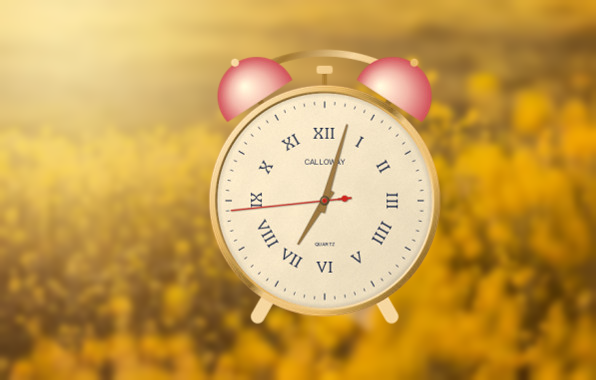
7:02:44
